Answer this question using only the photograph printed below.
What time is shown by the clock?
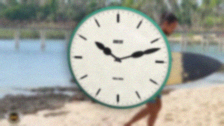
10:12
